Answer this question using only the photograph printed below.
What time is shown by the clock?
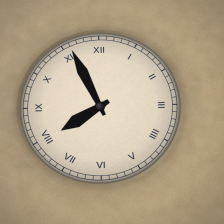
7:56
